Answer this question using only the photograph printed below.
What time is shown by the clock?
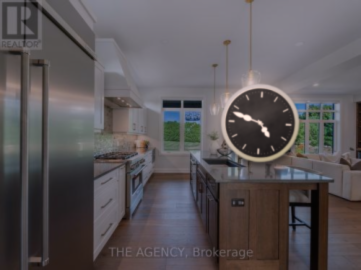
4:48
